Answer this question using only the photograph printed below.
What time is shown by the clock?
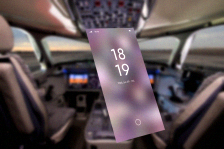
18:19
